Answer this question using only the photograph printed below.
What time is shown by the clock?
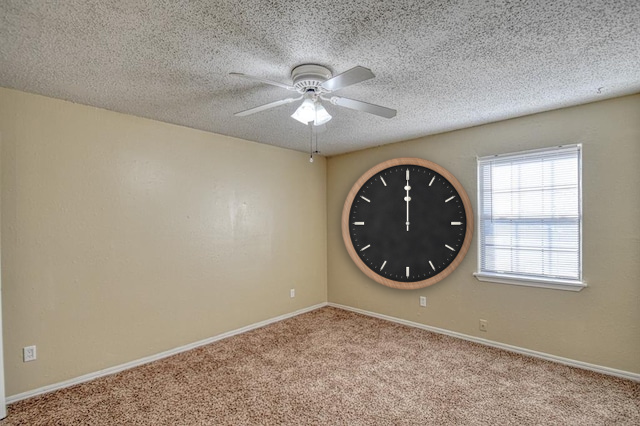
12:00
